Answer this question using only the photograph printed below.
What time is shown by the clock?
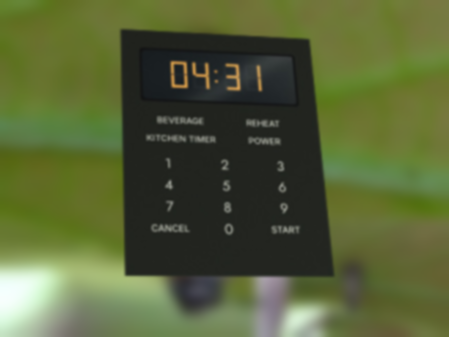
4:31
